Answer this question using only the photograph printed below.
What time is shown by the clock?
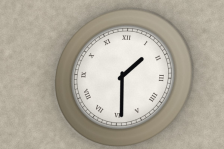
1:29
